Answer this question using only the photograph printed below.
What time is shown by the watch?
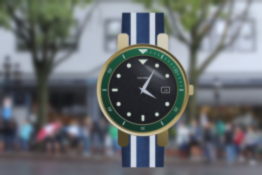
4:05
